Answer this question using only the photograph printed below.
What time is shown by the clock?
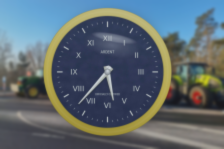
5:37
